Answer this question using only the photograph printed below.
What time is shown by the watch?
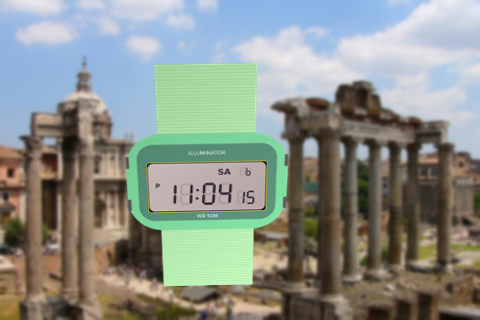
11:04:15
